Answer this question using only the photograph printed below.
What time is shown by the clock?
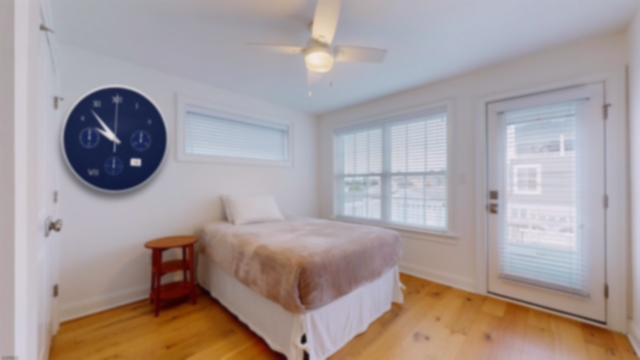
9:53
